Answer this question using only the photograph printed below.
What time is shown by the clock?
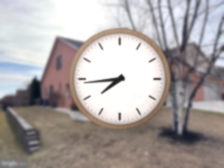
7:44
